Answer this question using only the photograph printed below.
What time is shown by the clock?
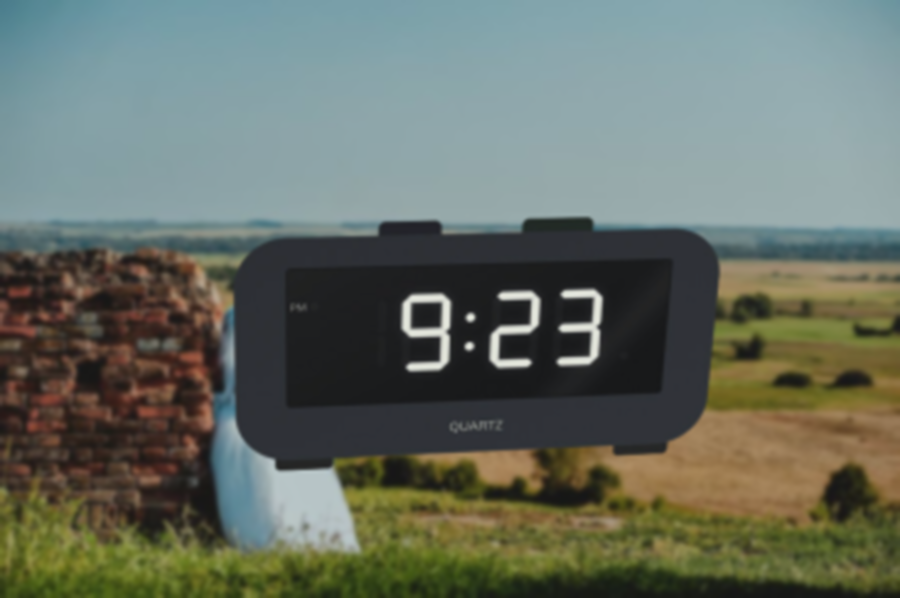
9:23
